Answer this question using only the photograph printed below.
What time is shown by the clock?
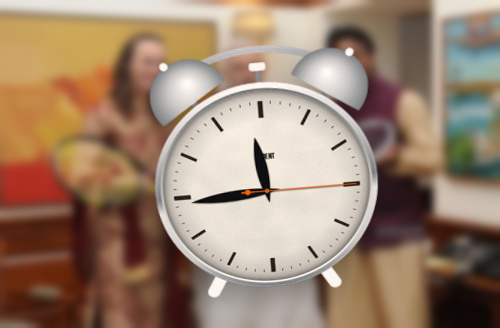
11:44:15
